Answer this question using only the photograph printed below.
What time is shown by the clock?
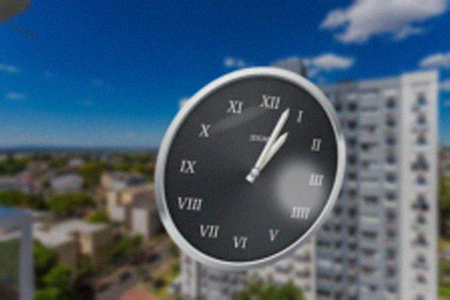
1:03
